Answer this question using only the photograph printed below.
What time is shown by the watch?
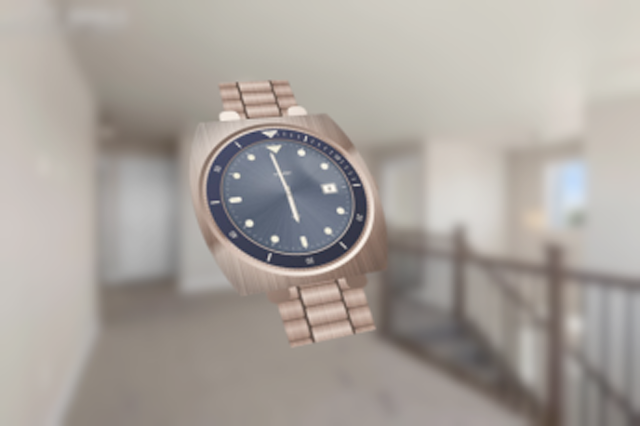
5:59
